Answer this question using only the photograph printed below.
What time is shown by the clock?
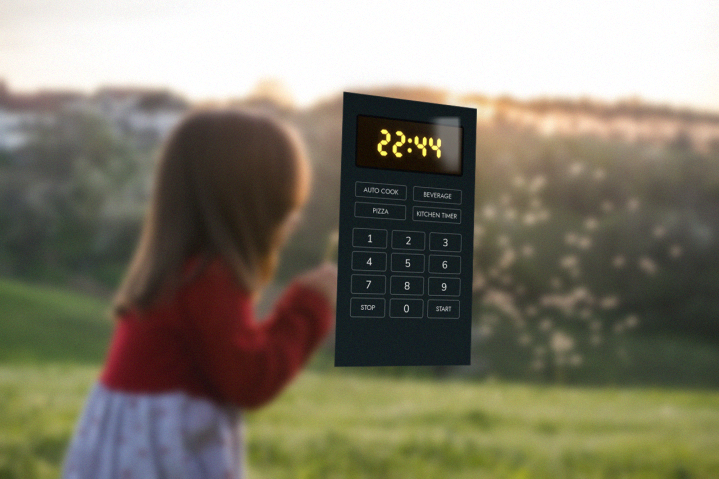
22:44
